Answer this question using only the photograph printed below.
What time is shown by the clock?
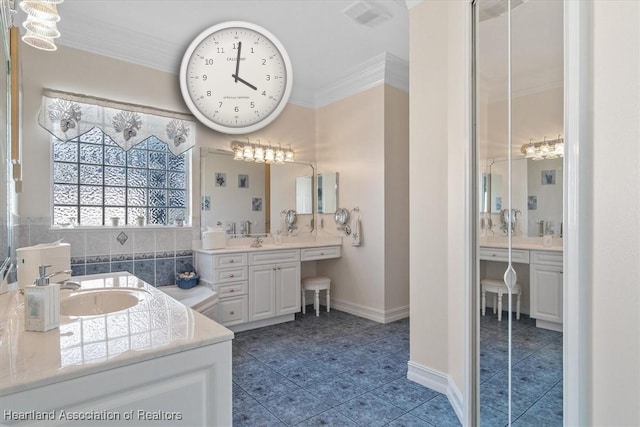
4:01
